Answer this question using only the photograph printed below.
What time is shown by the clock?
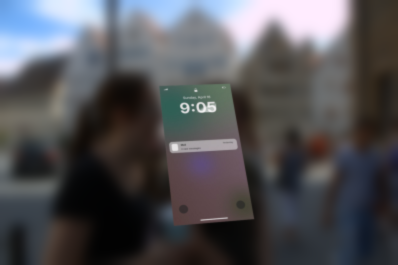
9:05
